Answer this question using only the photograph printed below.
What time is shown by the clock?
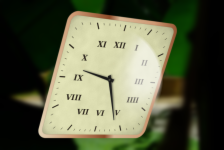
9:26
